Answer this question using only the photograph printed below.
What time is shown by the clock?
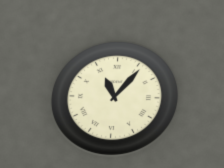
11:06
